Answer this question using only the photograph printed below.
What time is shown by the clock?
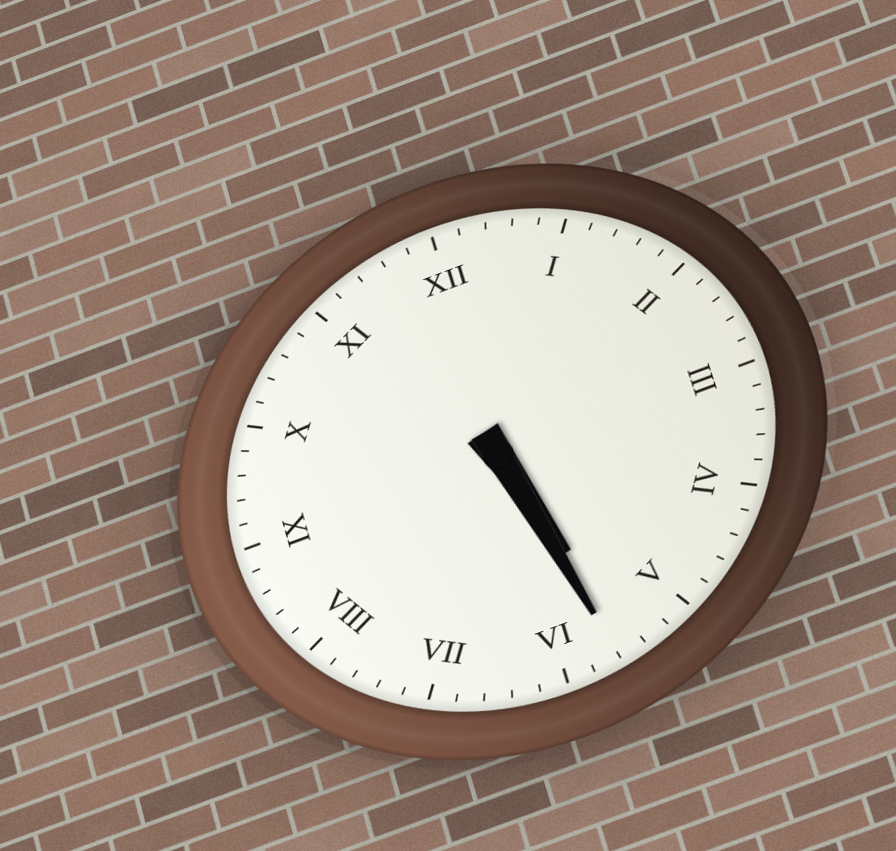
5:28
